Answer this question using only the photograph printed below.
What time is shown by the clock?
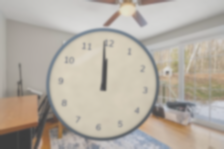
11:59
